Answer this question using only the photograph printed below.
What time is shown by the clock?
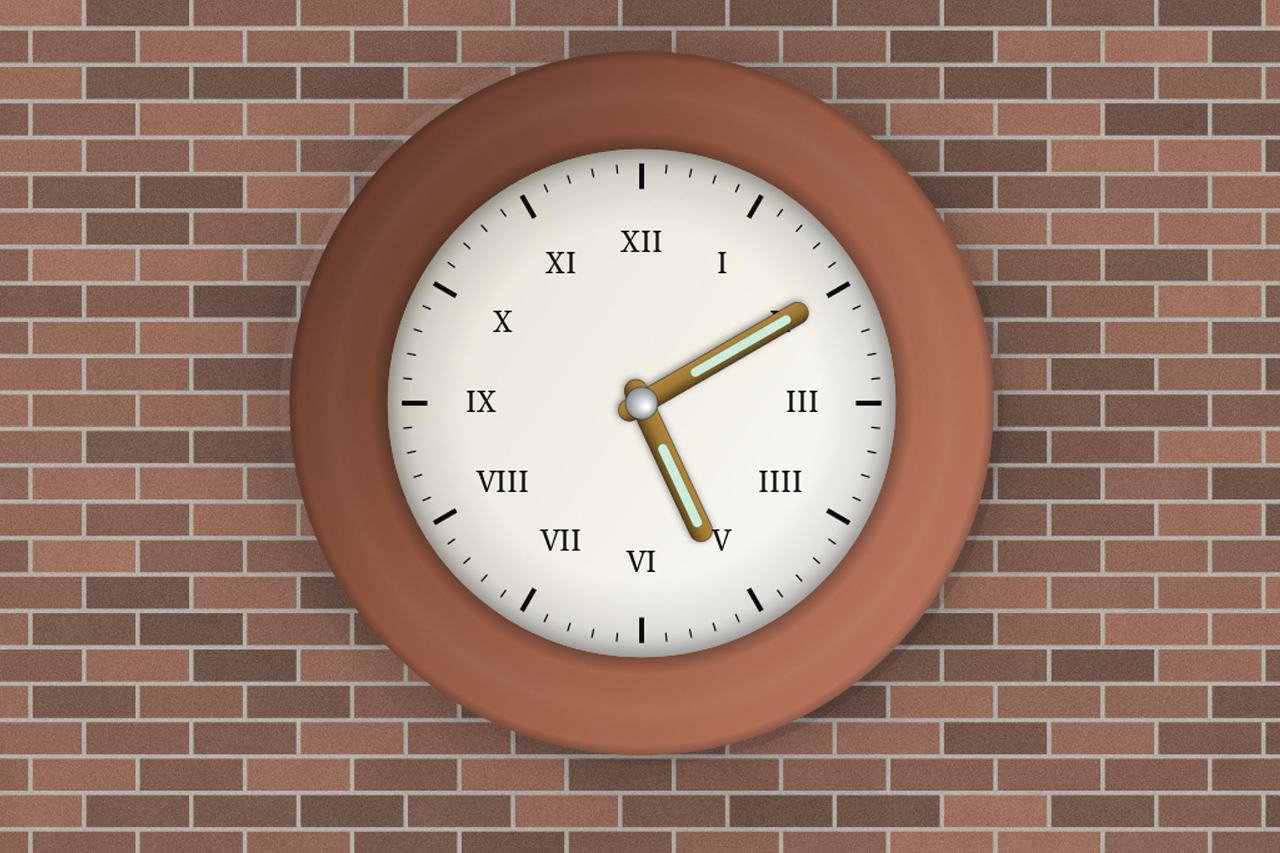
5:10
